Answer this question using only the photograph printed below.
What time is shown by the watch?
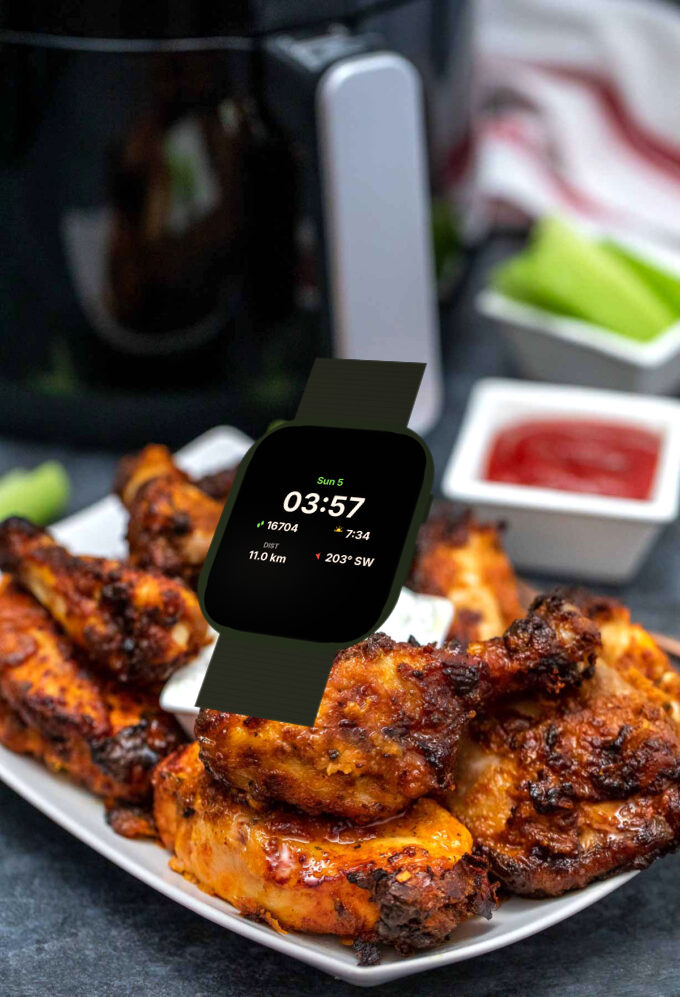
3:57
